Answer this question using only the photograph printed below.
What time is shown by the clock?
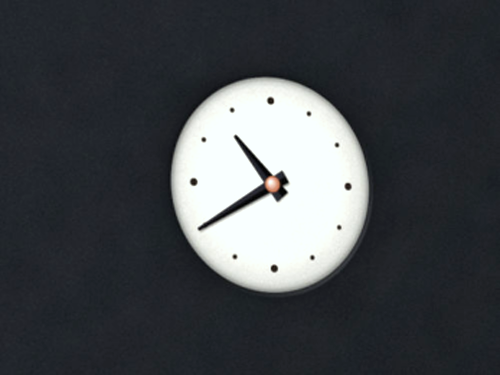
10:40
